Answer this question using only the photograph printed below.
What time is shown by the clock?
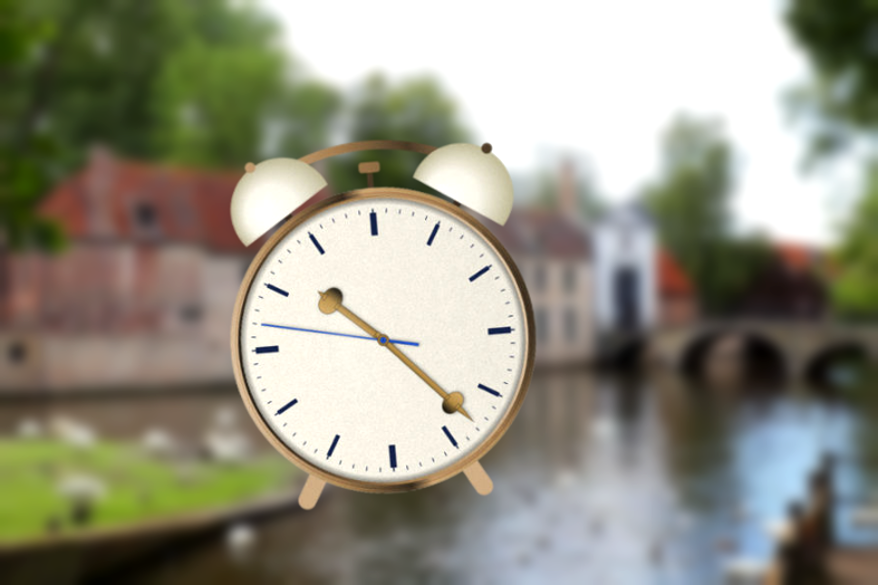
10:22:47
